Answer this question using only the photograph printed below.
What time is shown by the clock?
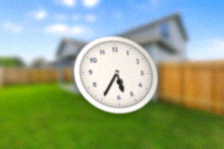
5:35
